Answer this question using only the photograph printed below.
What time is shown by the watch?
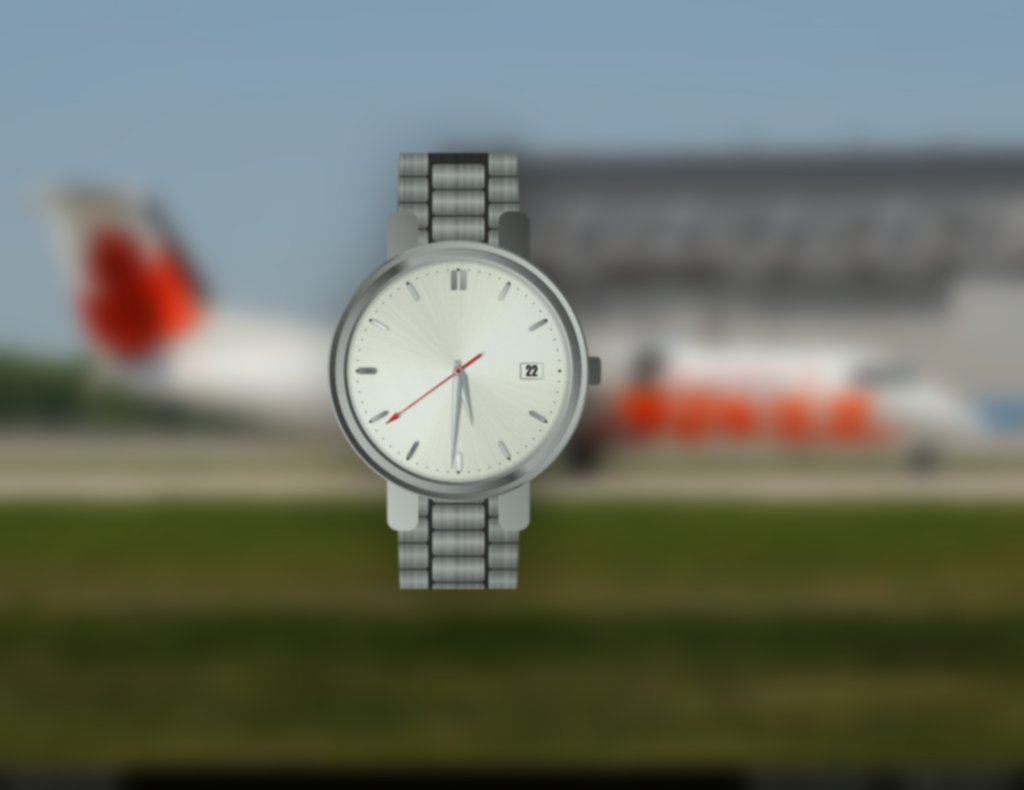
5:30:39
